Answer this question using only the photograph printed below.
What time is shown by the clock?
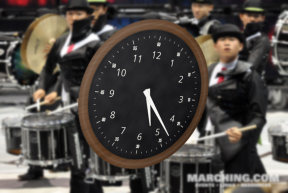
5:23
